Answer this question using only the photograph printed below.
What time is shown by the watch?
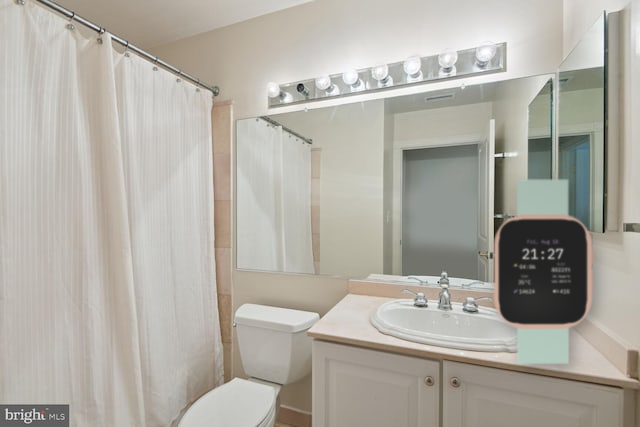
21:27
